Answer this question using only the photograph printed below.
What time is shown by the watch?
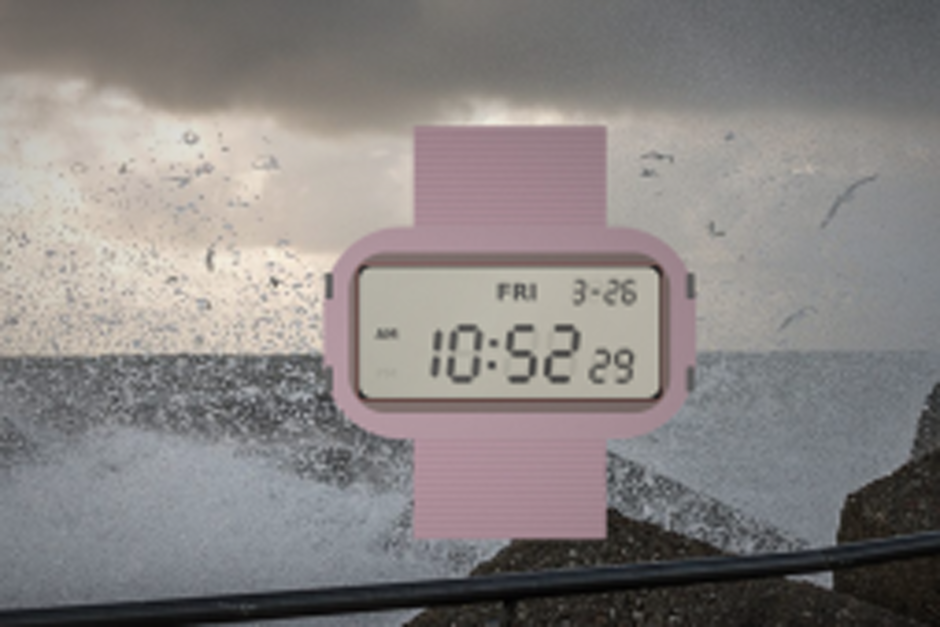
10:52:29
